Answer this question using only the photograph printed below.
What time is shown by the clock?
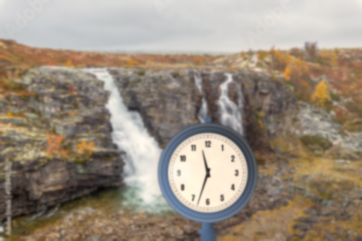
11:33
